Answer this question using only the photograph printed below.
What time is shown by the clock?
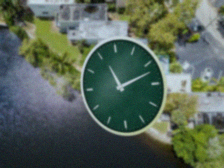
11:12
